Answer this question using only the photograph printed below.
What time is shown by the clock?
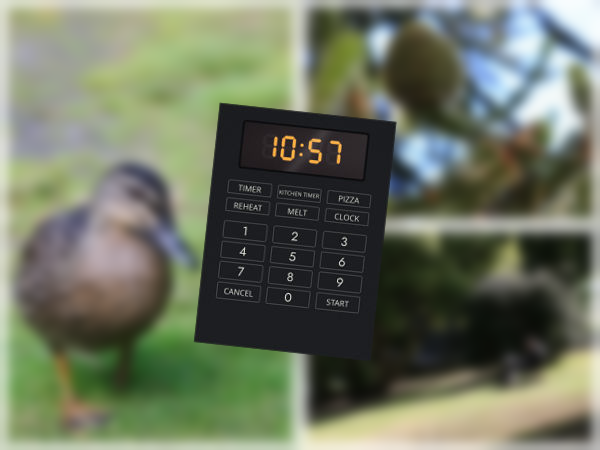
10:57
